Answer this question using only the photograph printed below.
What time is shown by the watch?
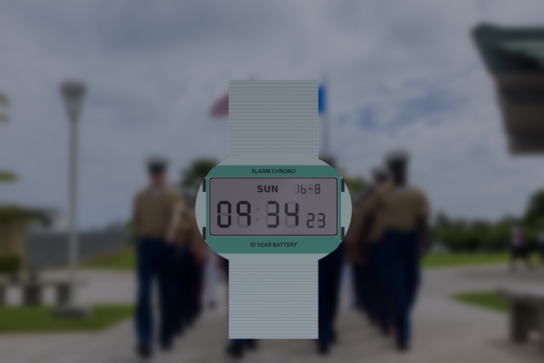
9:34:23
